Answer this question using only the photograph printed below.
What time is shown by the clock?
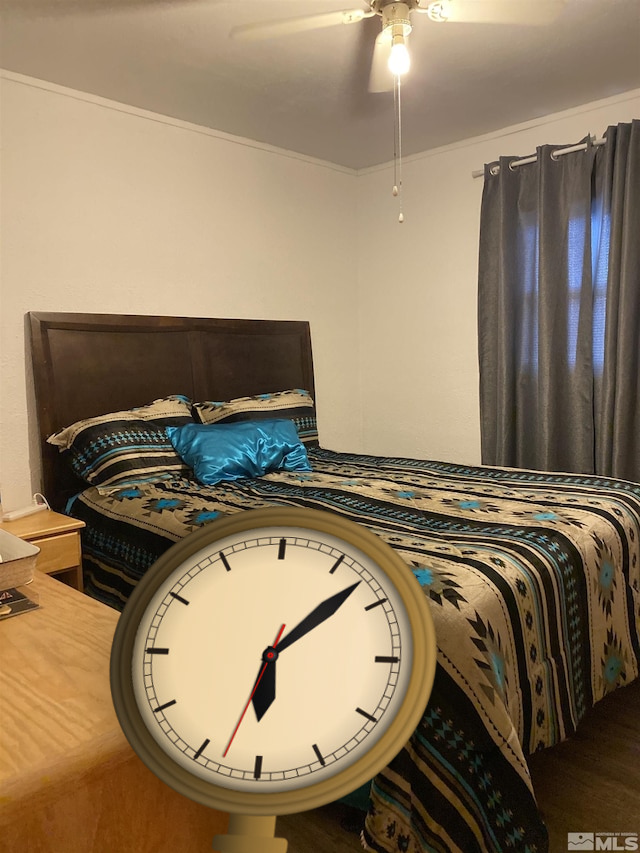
6:07:33
